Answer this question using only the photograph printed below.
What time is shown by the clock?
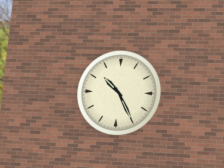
10:25
